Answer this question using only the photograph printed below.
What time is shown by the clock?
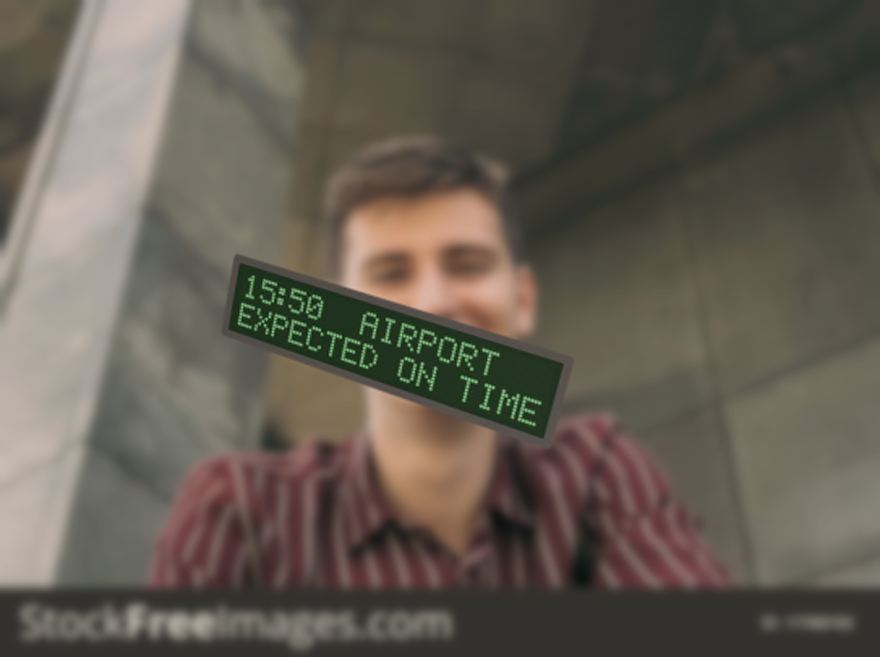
15:50
